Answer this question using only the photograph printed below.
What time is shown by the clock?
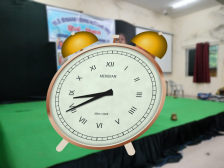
8:40
